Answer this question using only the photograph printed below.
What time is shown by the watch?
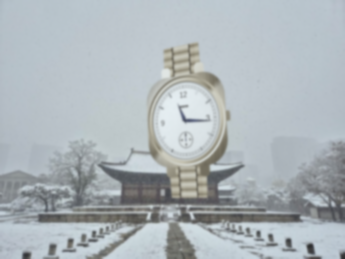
11:16
